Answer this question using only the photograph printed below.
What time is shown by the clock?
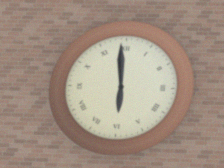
5:59
